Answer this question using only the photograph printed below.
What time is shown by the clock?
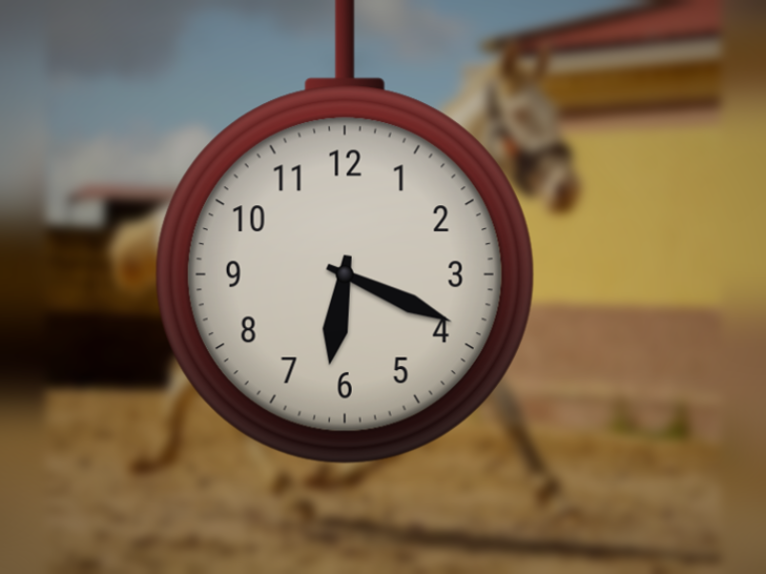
6:19
